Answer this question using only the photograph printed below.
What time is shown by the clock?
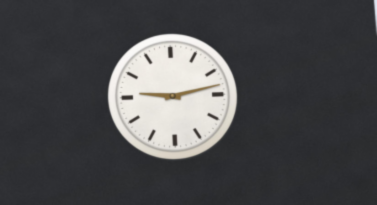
9:13
